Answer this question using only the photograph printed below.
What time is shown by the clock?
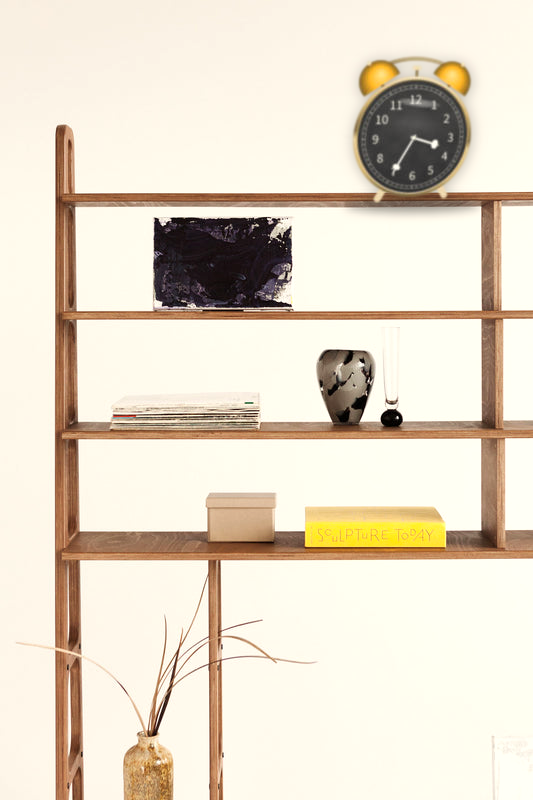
3:35
